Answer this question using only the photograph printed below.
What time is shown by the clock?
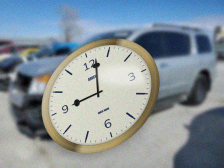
9:02
